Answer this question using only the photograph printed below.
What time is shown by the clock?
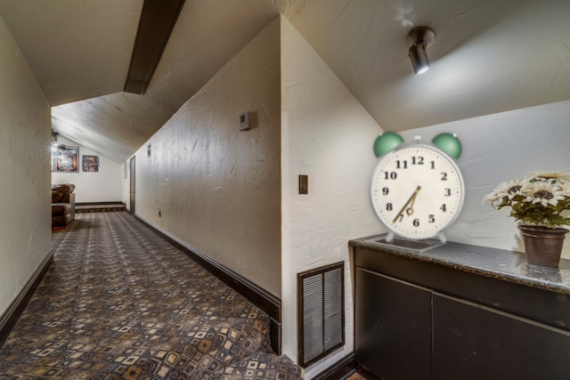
6:36
